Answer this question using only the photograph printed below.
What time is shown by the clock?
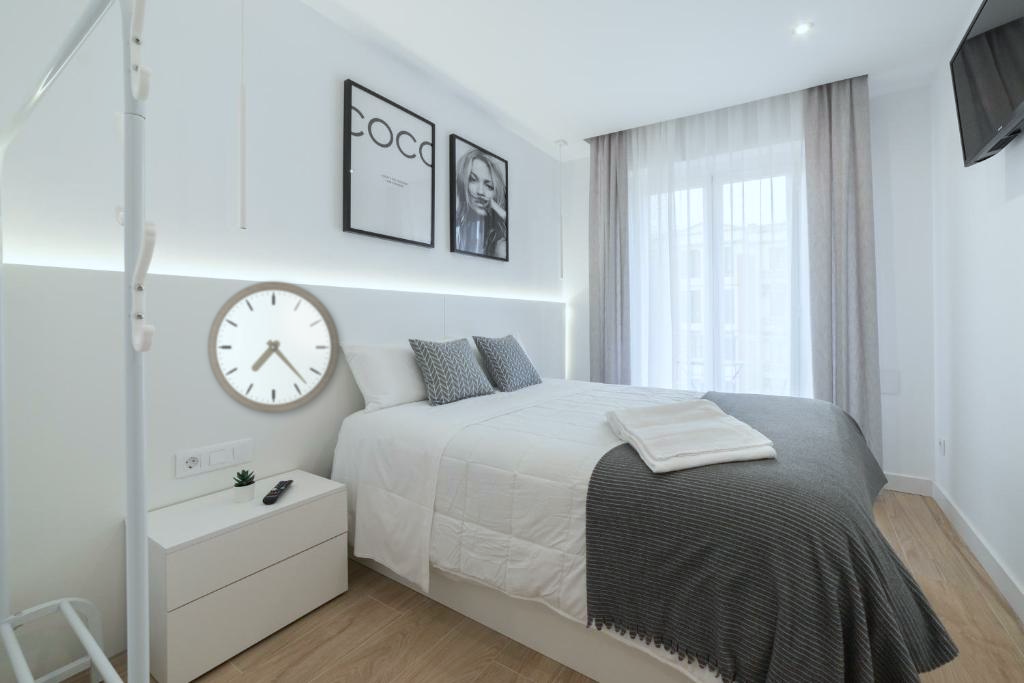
7:23
